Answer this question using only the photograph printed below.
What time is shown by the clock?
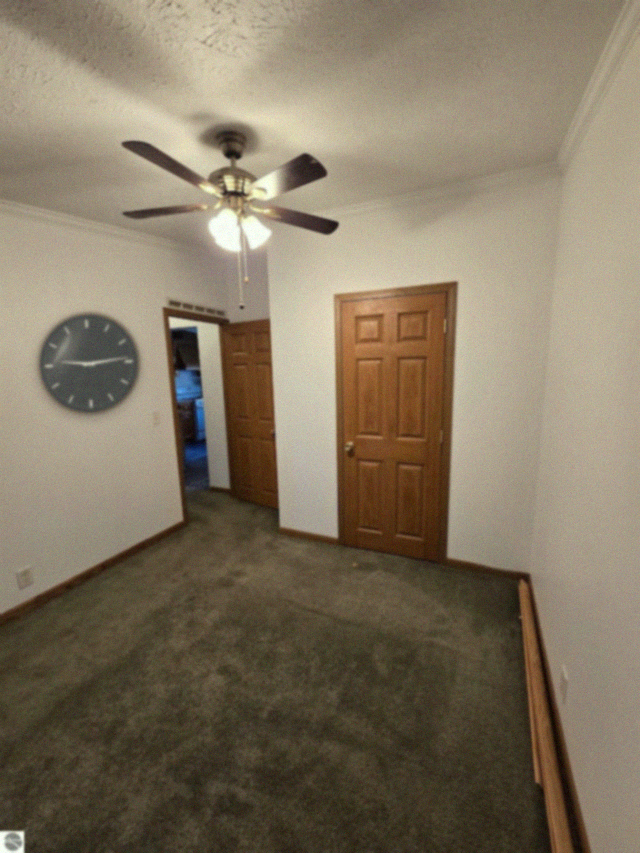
9:14
